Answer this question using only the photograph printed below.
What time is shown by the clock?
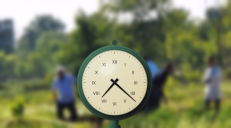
7:22
